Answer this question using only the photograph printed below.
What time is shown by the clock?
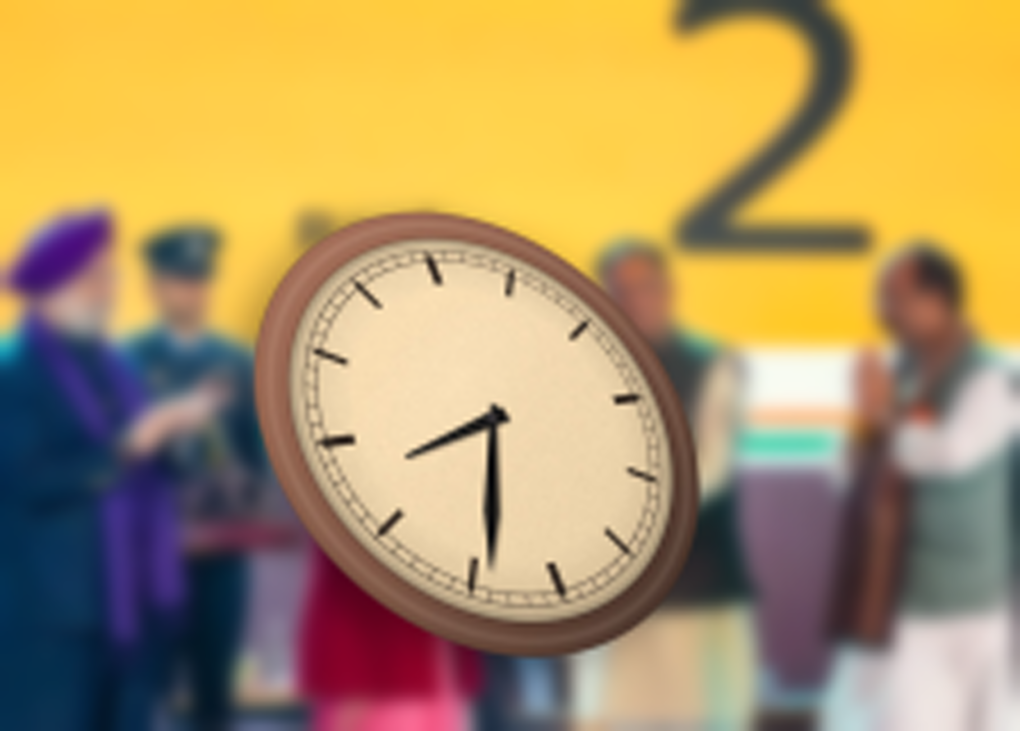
8:34
